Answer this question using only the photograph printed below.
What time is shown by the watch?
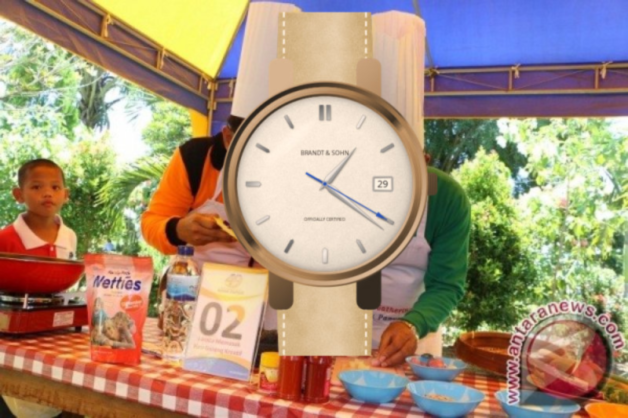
1:21:20
